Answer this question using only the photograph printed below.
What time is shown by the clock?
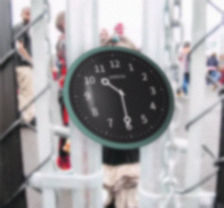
10:30
